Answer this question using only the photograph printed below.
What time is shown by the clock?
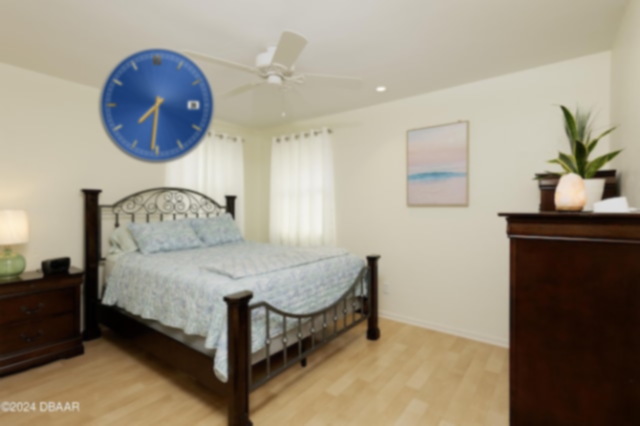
7:31
